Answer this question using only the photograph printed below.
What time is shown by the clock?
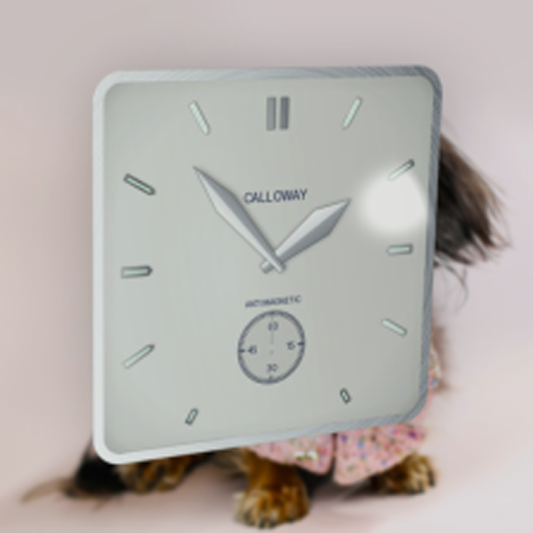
1:53
